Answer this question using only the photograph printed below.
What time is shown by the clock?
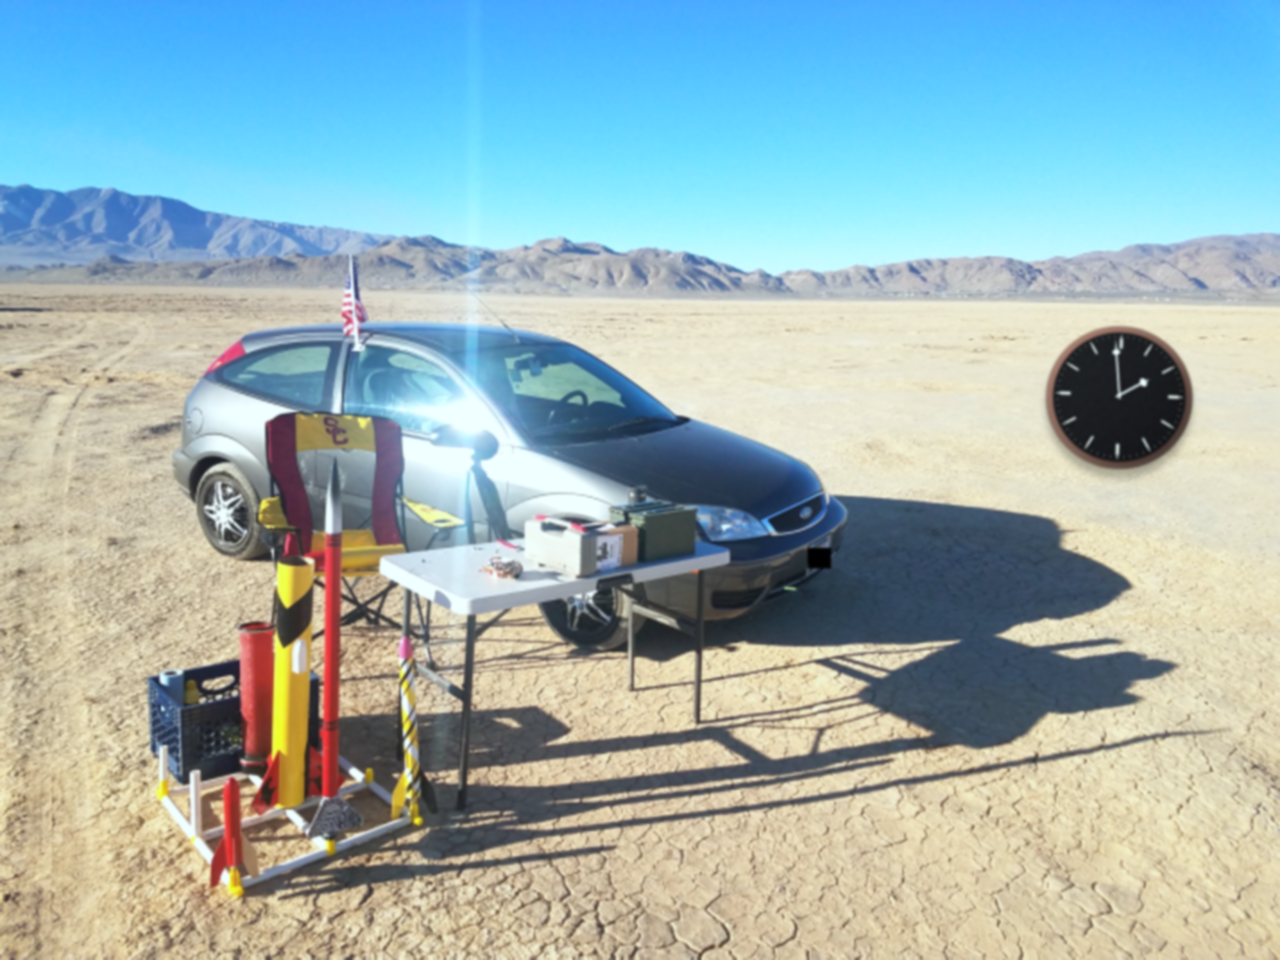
1:59
